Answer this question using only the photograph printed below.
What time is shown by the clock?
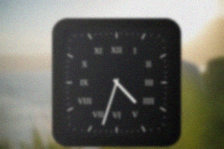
4:33
